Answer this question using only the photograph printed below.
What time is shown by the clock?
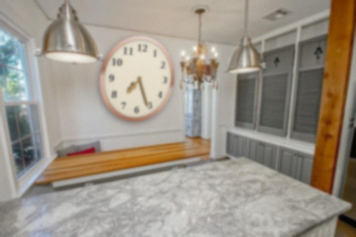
7:26
